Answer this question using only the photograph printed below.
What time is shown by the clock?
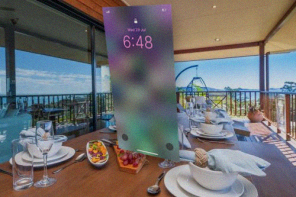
6:48
